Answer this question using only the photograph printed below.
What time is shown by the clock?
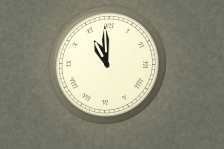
10:59
